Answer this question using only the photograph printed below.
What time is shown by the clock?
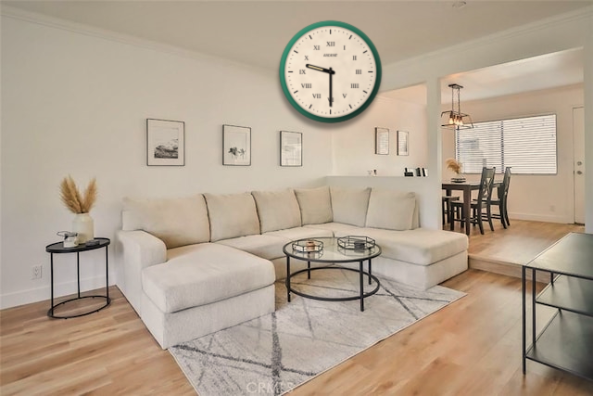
9:30
